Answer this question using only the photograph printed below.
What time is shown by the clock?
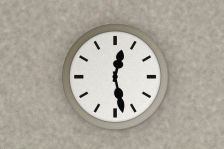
12:28
